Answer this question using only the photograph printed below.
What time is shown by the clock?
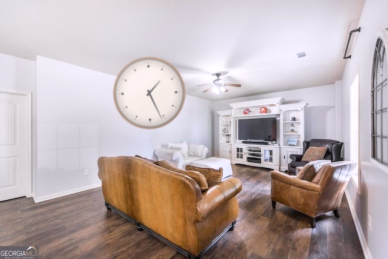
1:26
